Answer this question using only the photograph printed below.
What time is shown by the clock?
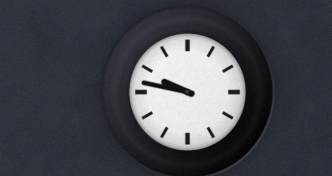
9:47
